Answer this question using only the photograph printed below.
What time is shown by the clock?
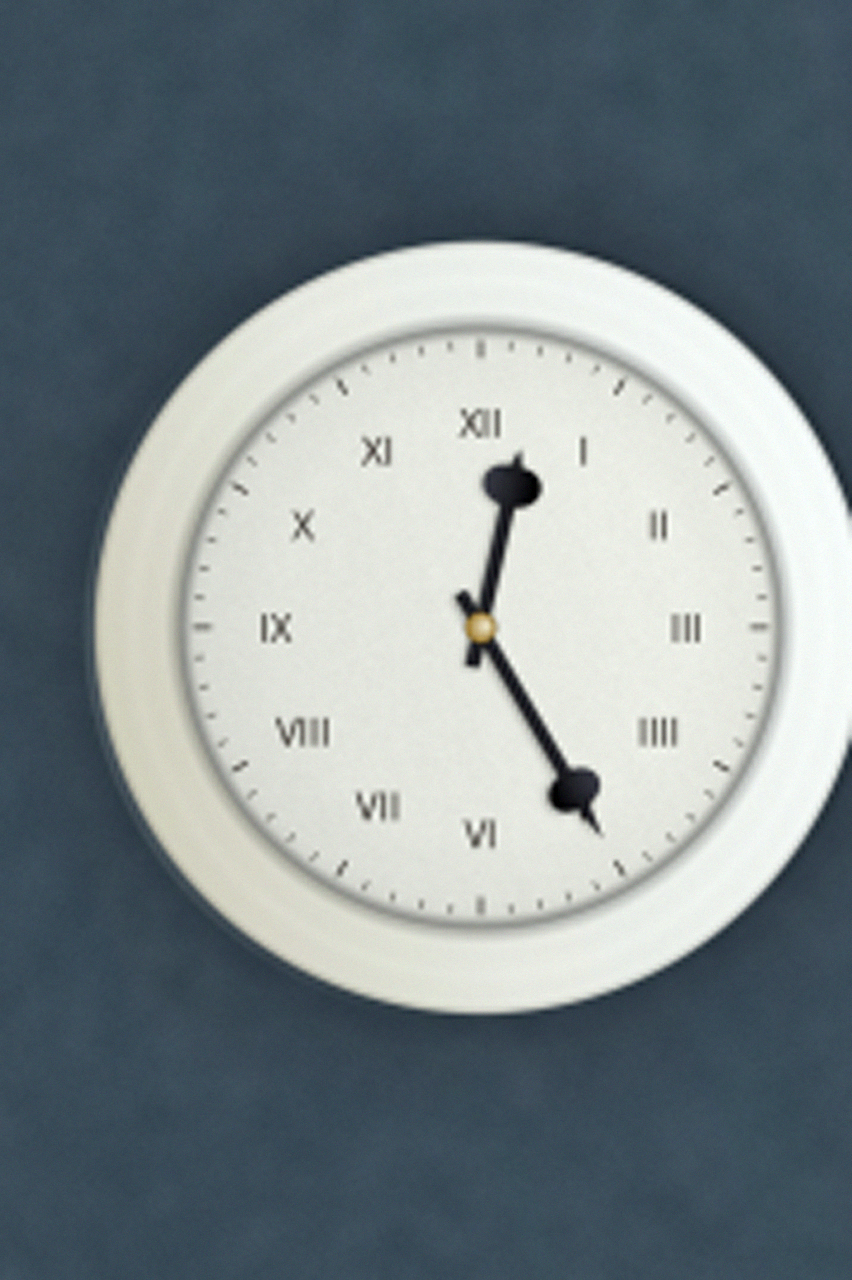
12:25
